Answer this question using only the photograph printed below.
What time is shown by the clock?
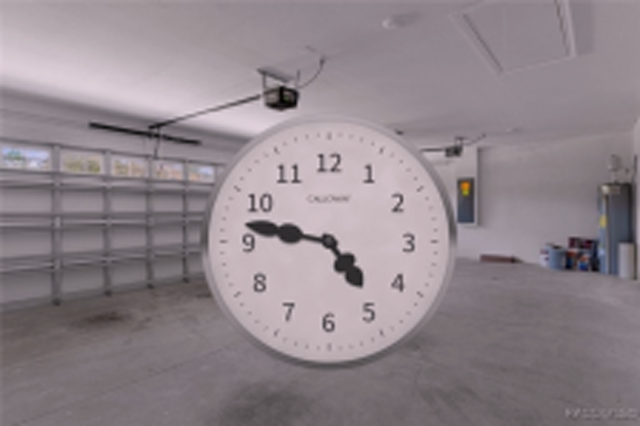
4:47
